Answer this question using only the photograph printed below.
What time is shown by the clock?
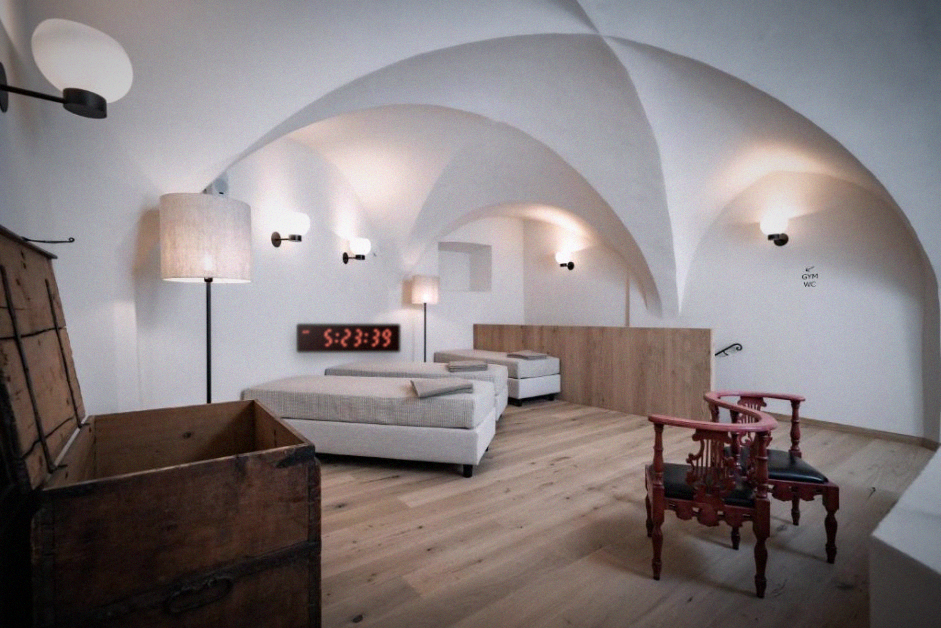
5:23:39
